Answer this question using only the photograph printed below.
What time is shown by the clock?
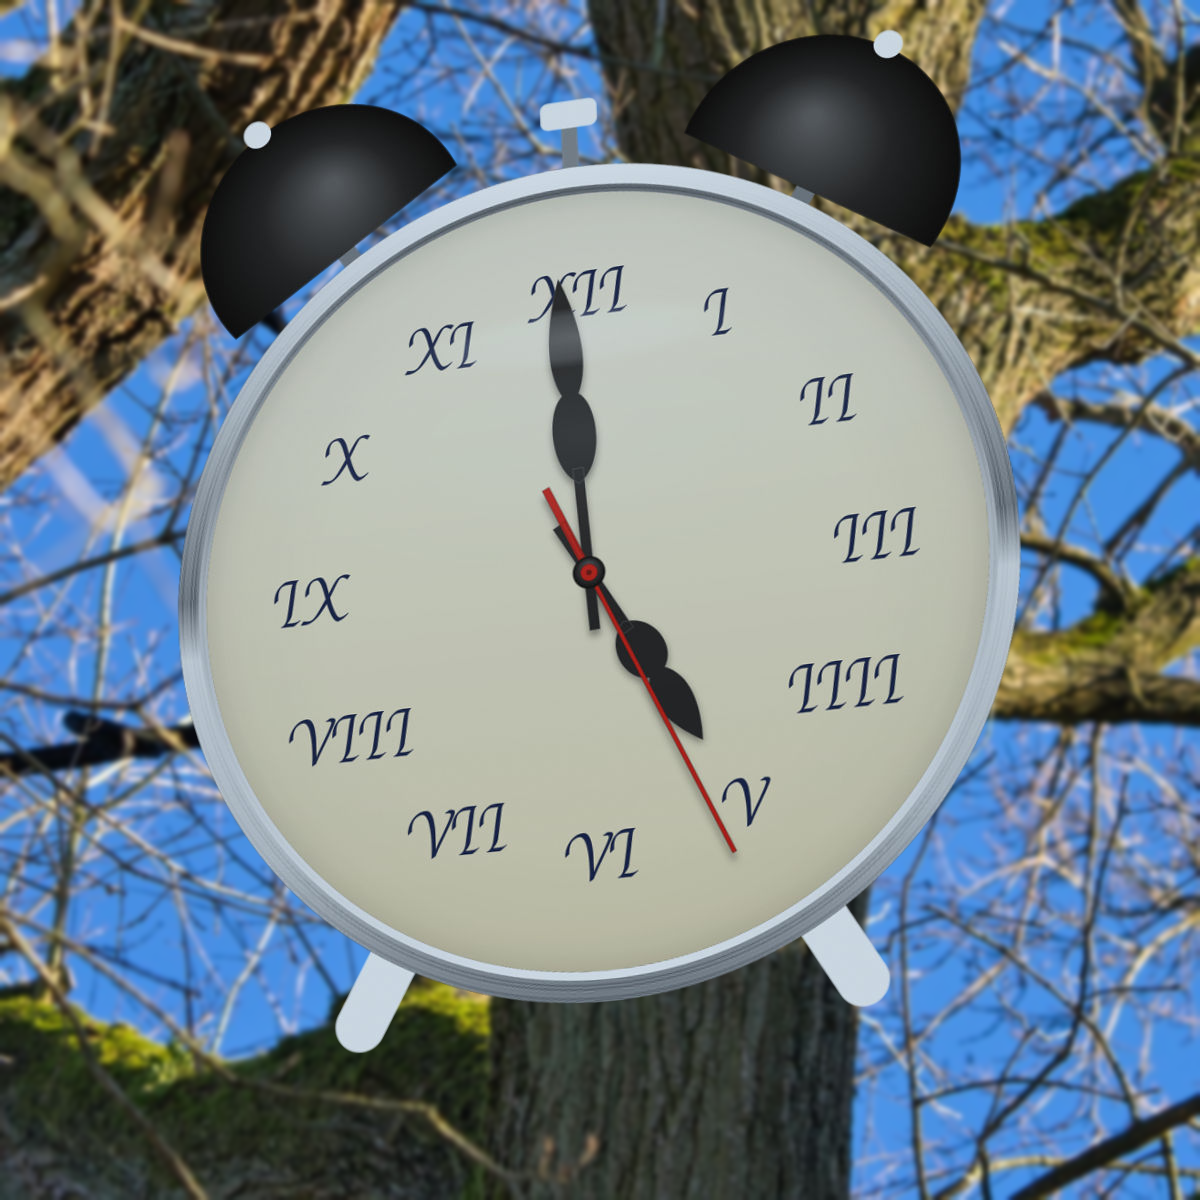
4:59:26
